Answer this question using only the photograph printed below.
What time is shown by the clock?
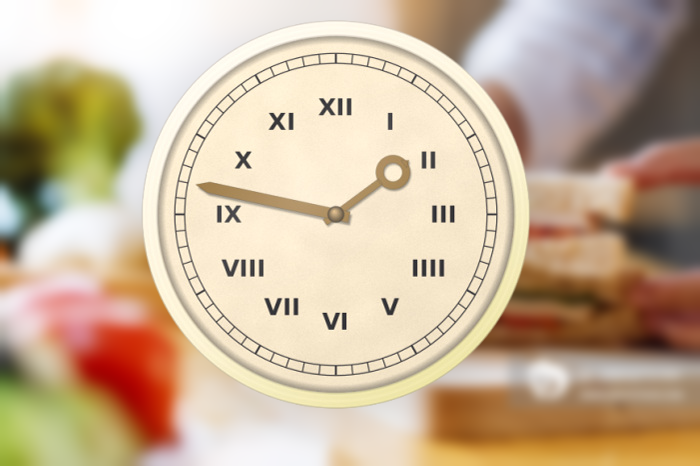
1:47
